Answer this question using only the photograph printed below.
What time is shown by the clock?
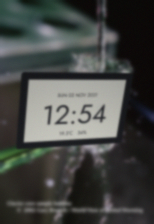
12:54
